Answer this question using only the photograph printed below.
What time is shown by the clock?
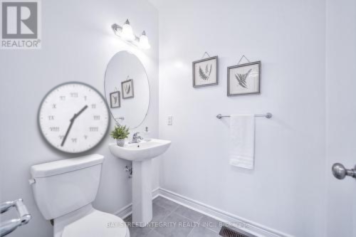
1:34
